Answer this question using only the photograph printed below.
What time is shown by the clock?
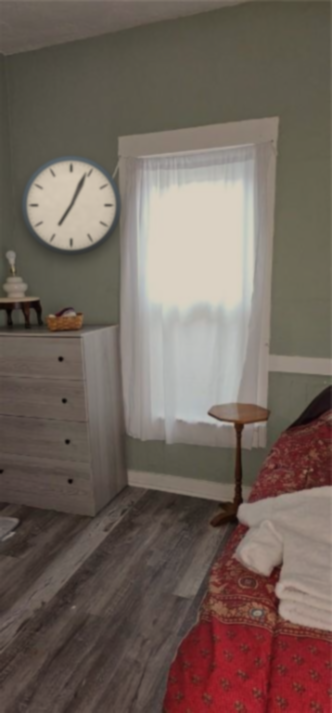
7:04
